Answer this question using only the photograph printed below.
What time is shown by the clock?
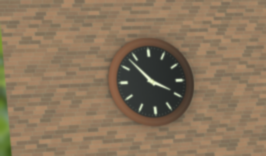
3:53
